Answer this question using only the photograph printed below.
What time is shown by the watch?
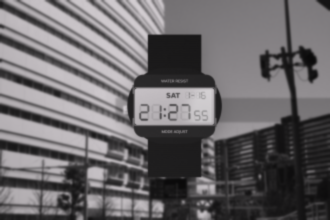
21:27:55
